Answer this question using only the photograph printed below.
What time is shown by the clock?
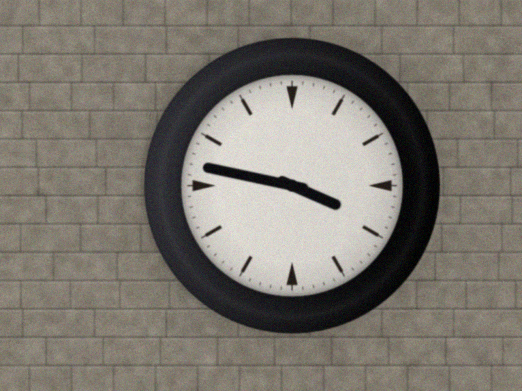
3:47
